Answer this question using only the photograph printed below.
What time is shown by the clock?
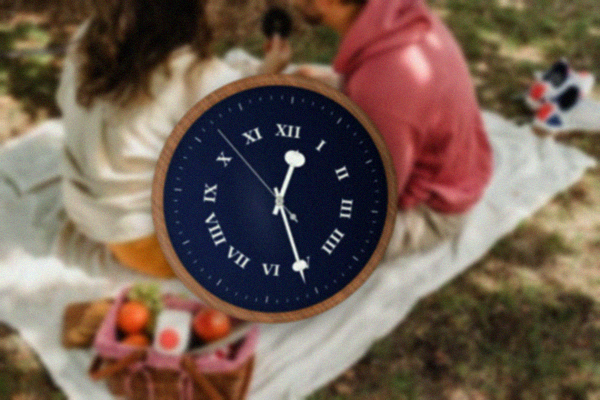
12:25:52
